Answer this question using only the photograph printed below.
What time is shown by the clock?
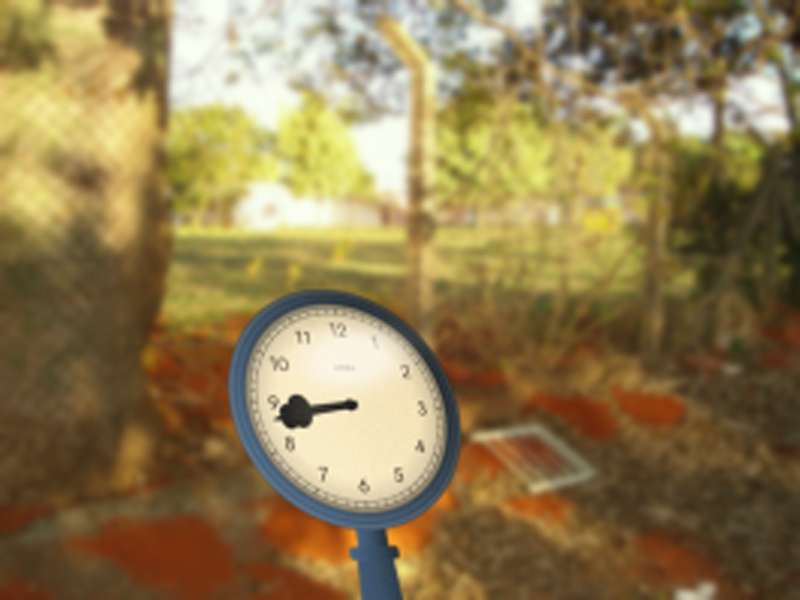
8:43
